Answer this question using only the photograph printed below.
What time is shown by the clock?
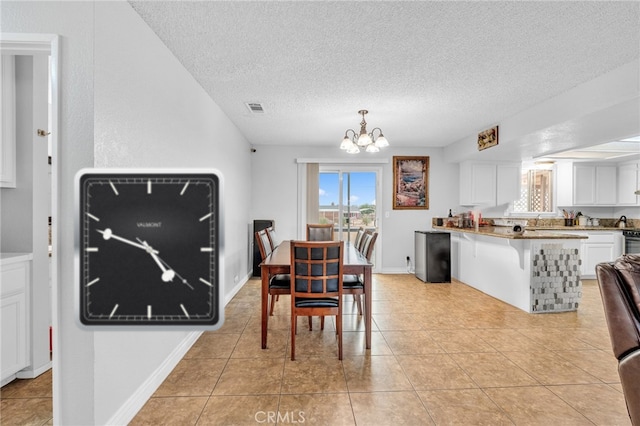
4:48:22
